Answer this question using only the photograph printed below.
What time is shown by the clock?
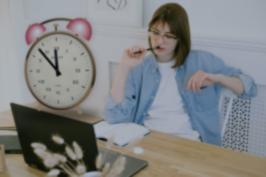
11:53
